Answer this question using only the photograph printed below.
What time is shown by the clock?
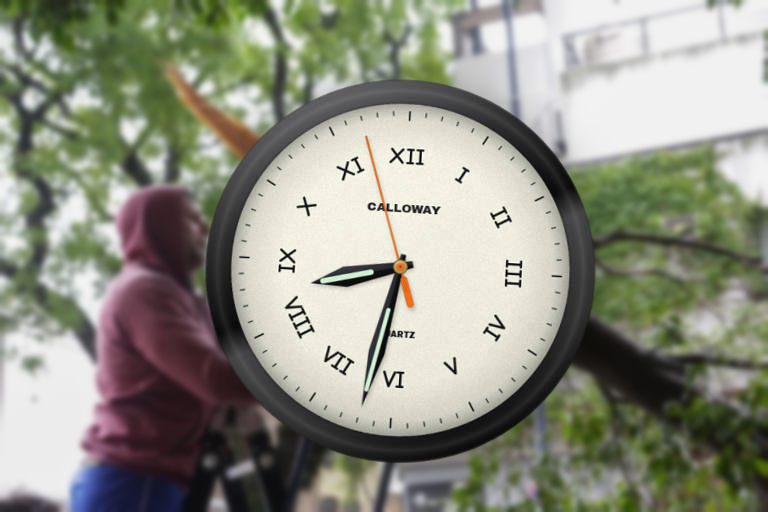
8:31:57
